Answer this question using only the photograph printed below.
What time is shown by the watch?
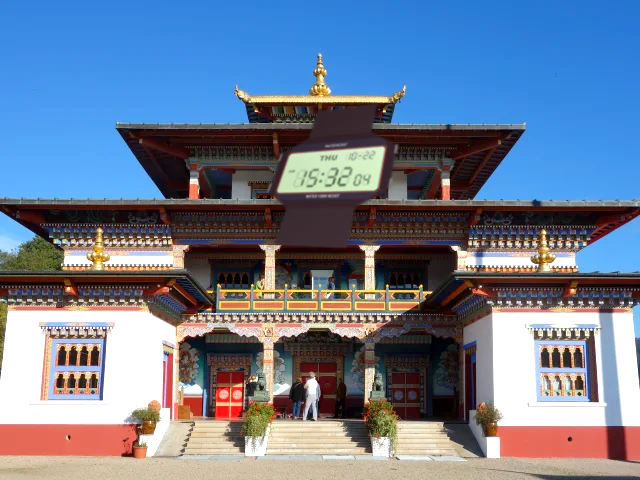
15:32:04
